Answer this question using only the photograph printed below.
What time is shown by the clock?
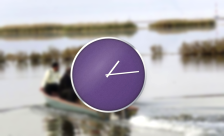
1:14
